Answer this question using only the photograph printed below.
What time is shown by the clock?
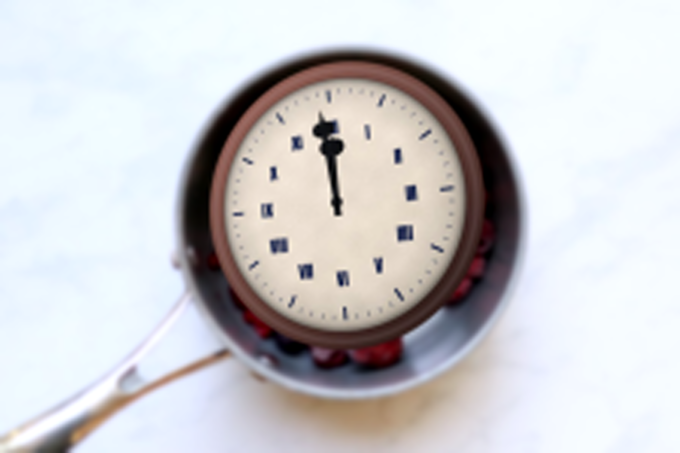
11:59
